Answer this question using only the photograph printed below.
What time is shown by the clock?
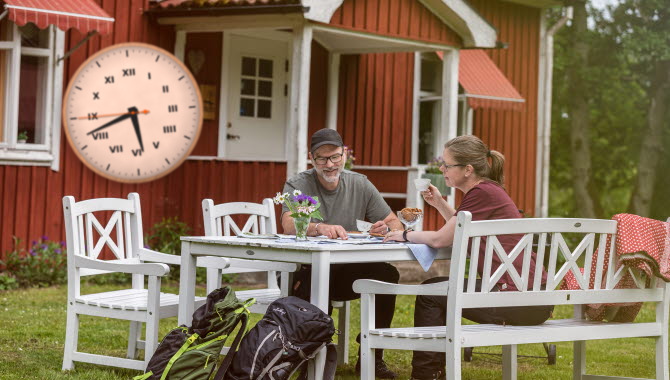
5:41:45
